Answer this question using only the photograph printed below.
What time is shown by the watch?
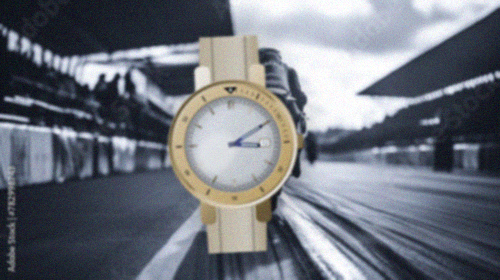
3:10
